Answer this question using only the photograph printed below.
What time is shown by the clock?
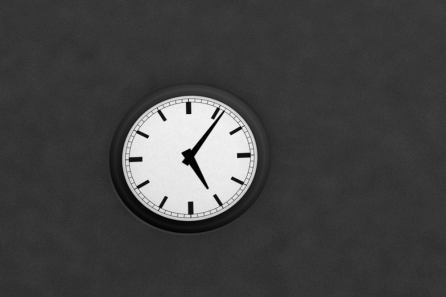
5:06
